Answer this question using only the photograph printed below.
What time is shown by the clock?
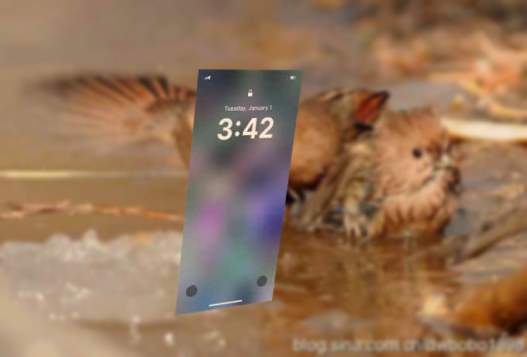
3:42
